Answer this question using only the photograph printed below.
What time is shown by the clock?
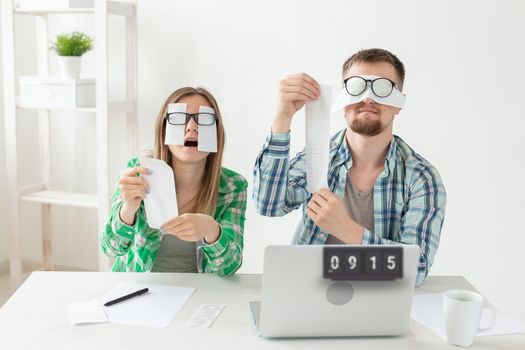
9:15
